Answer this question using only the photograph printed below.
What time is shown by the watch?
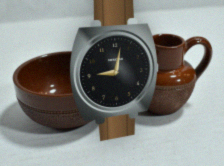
9:02
